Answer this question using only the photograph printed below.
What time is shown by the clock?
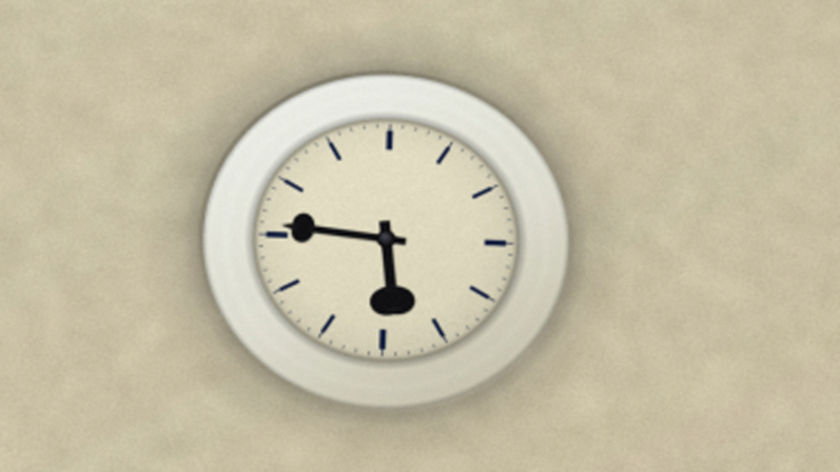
5:46
